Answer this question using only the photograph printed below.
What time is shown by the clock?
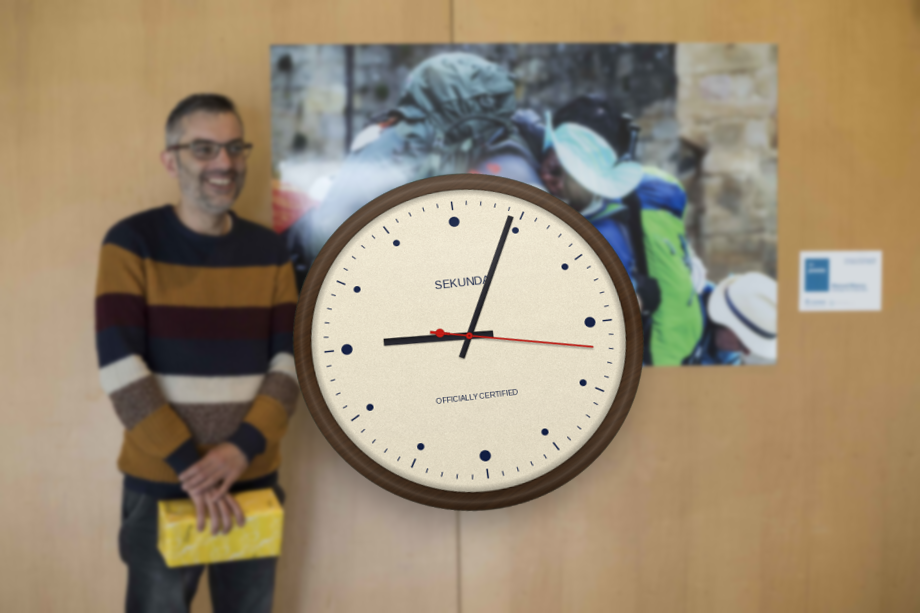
9:04:17
